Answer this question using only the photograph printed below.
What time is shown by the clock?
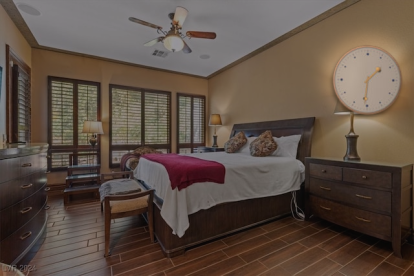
1:31
